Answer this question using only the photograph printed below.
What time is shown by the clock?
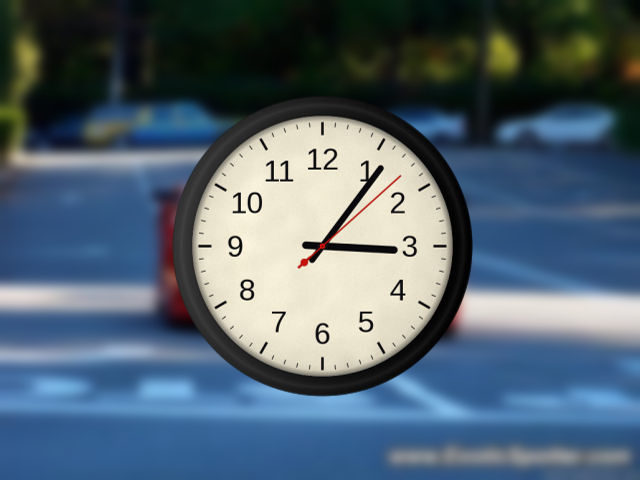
3:06:08
